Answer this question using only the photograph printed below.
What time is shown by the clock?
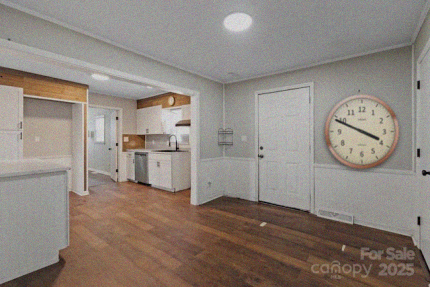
3:49
